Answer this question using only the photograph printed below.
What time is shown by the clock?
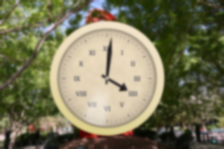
4:01
